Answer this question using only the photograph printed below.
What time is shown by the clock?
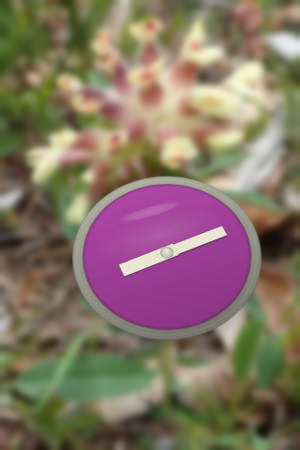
8:11
